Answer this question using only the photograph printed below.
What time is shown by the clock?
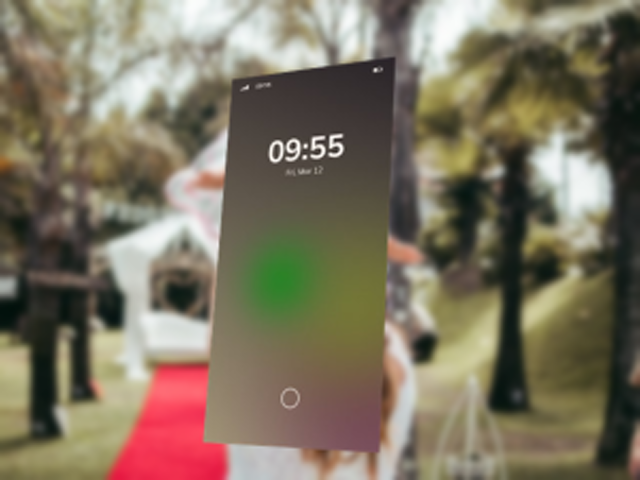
9:55
